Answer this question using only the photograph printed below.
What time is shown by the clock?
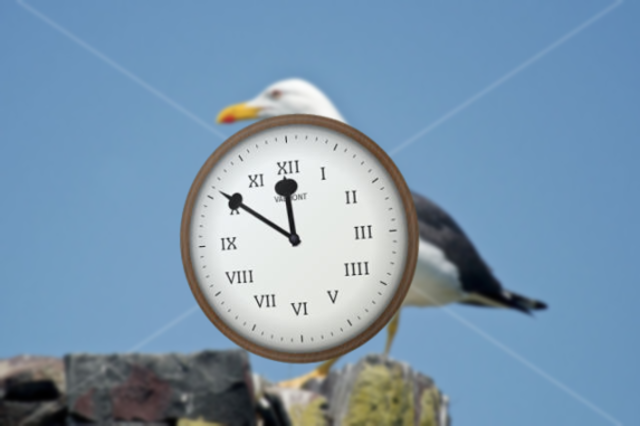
11:51
